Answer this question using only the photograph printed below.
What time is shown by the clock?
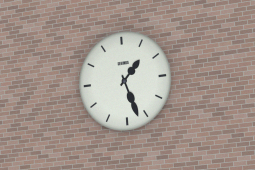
1:27
